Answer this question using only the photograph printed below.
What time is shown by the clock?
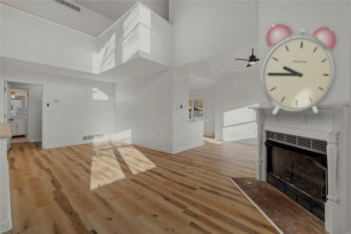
9:45
